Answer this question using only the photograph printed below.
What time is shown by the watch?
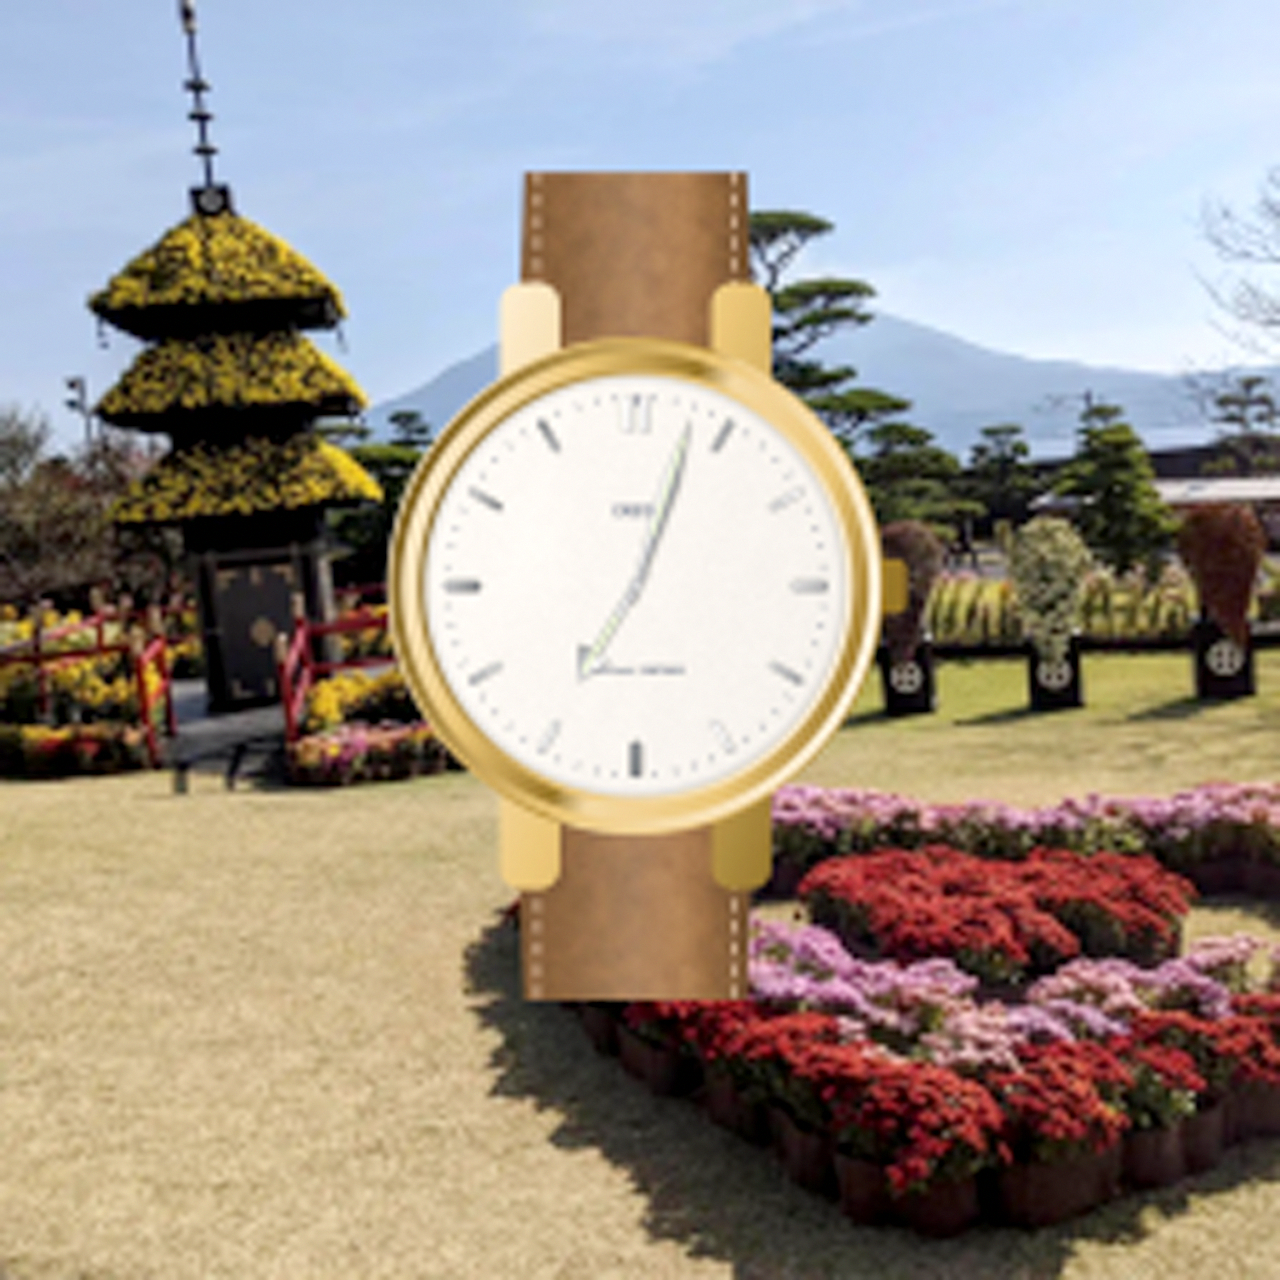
7:03
